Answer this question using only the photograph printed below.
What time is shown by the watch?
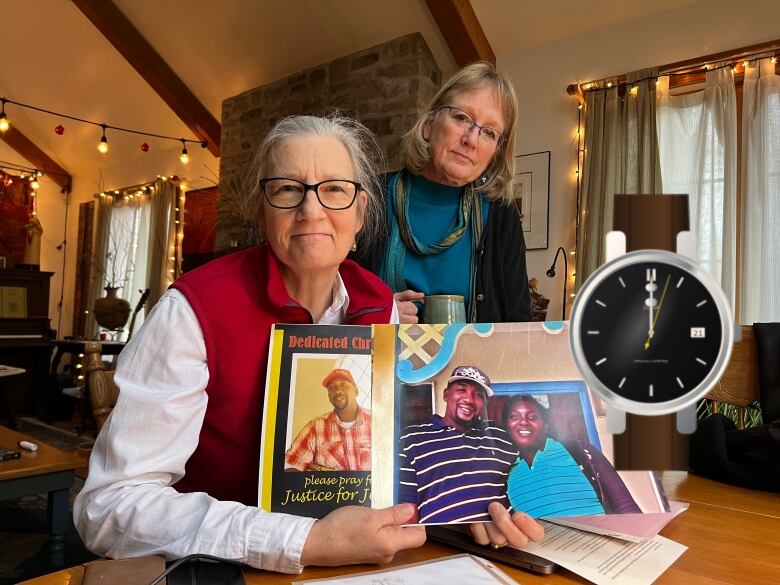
12:00:03
